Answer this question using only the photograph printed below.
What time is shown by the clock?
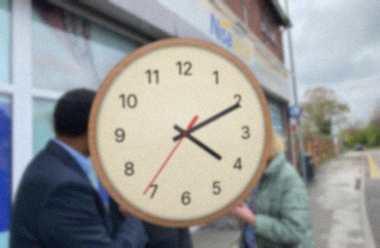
4:10:36
